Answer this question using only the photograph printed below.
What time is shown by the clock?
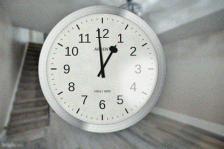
12:59
